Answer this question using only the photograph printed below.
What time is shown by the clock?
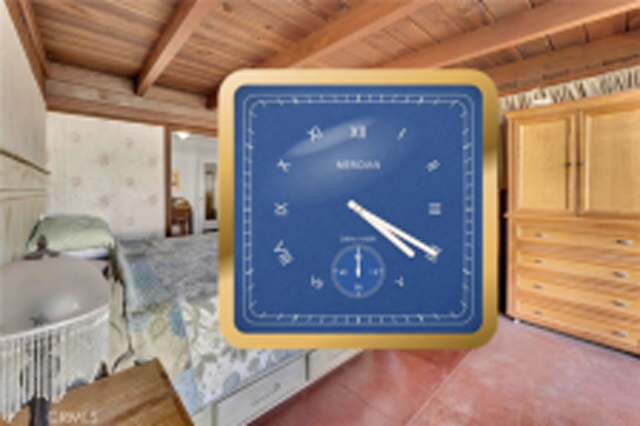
4:20
